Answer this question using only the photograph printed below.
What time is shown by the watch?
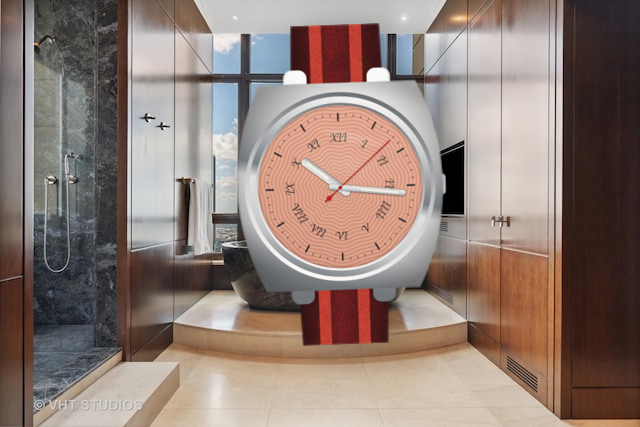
10:16:08
